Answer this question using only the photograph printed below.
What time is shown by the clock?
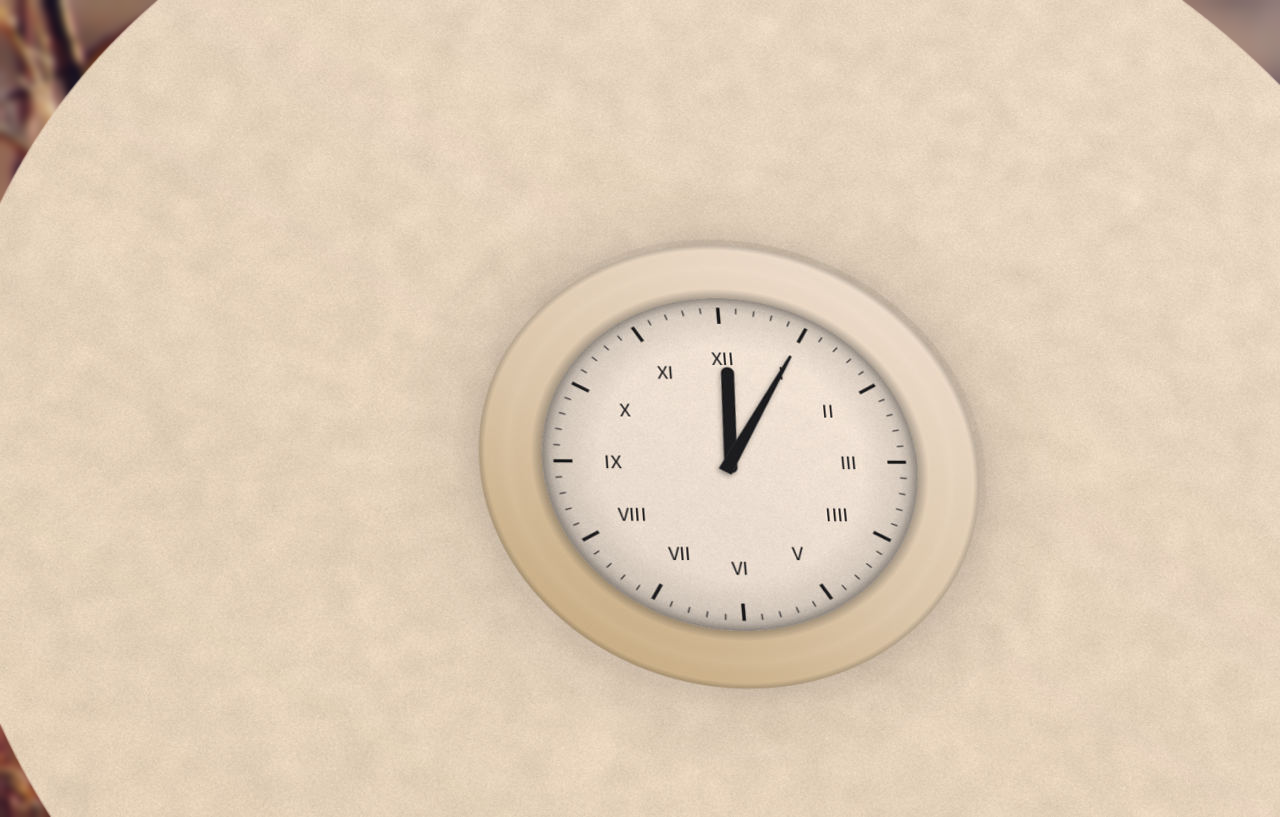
12:05
